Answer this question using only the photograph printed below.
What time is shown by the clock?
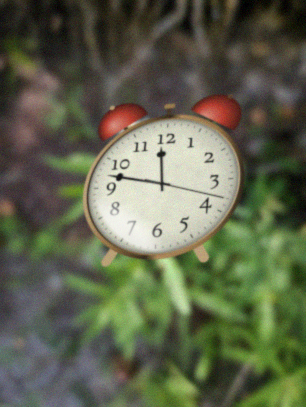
11:47:18
